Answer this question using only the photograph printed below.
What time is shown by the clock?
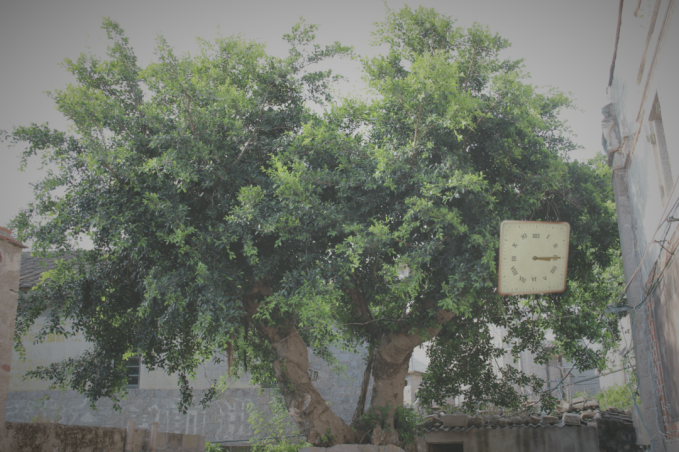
3:15
